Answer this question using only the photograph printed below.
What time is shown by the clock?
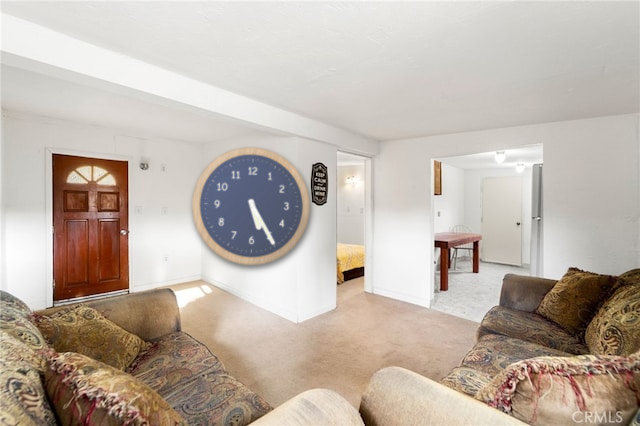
5:25
